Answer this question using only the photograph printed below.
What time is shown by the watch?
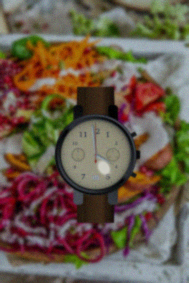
3:59
